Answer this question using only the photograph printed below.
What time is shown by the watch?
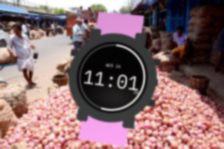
11:01
